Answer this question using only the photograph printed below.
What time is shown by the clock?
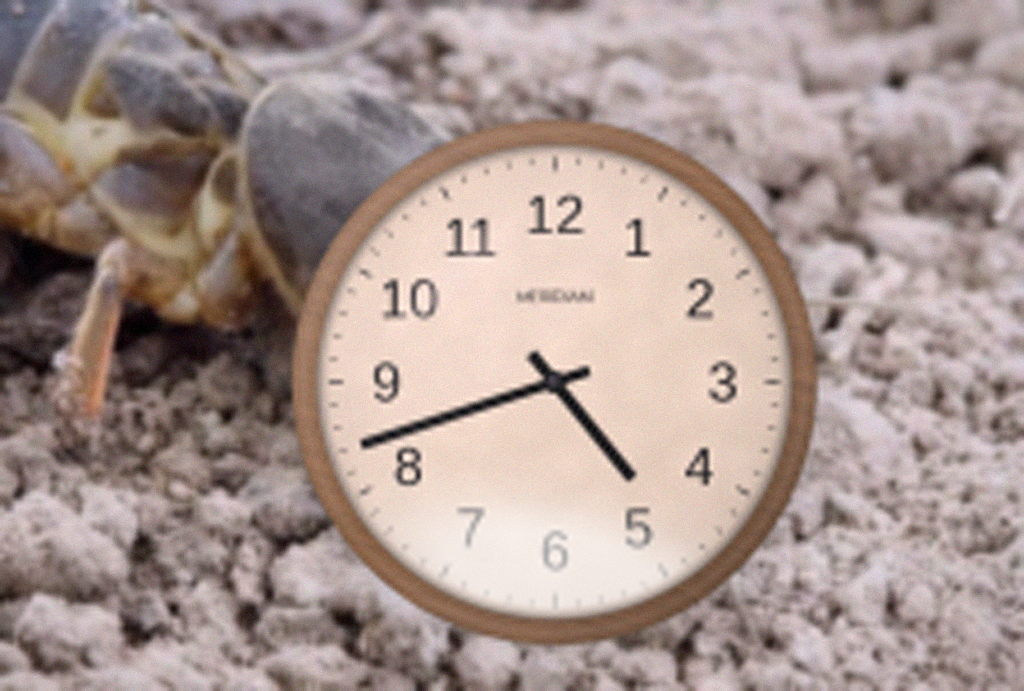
4:42
